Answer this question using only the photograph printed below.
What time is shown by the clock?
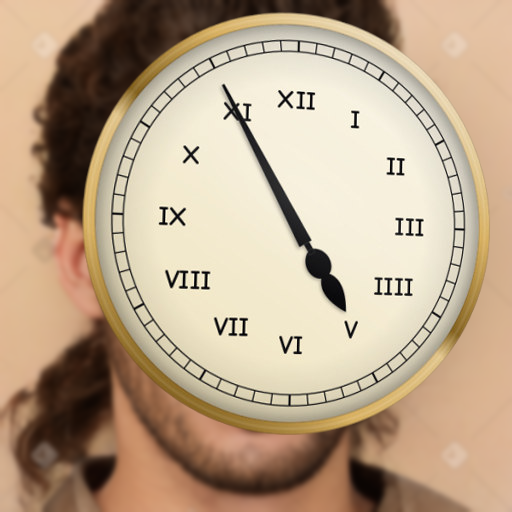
4:55
